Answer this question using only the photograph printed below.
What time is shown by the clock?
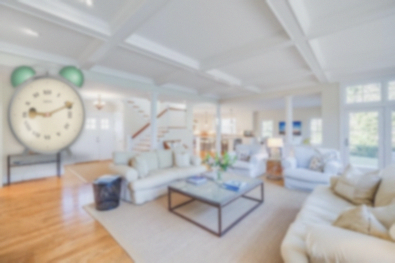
9:11
